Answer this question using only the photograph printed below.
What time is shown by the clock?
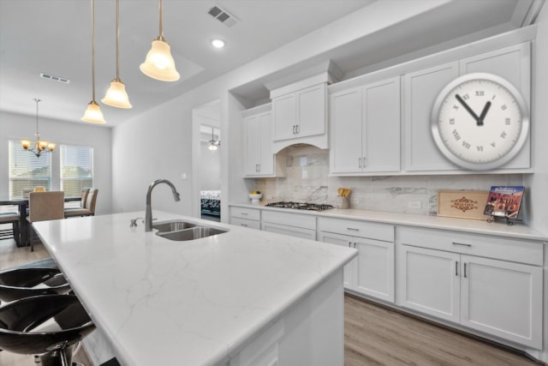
12:53
